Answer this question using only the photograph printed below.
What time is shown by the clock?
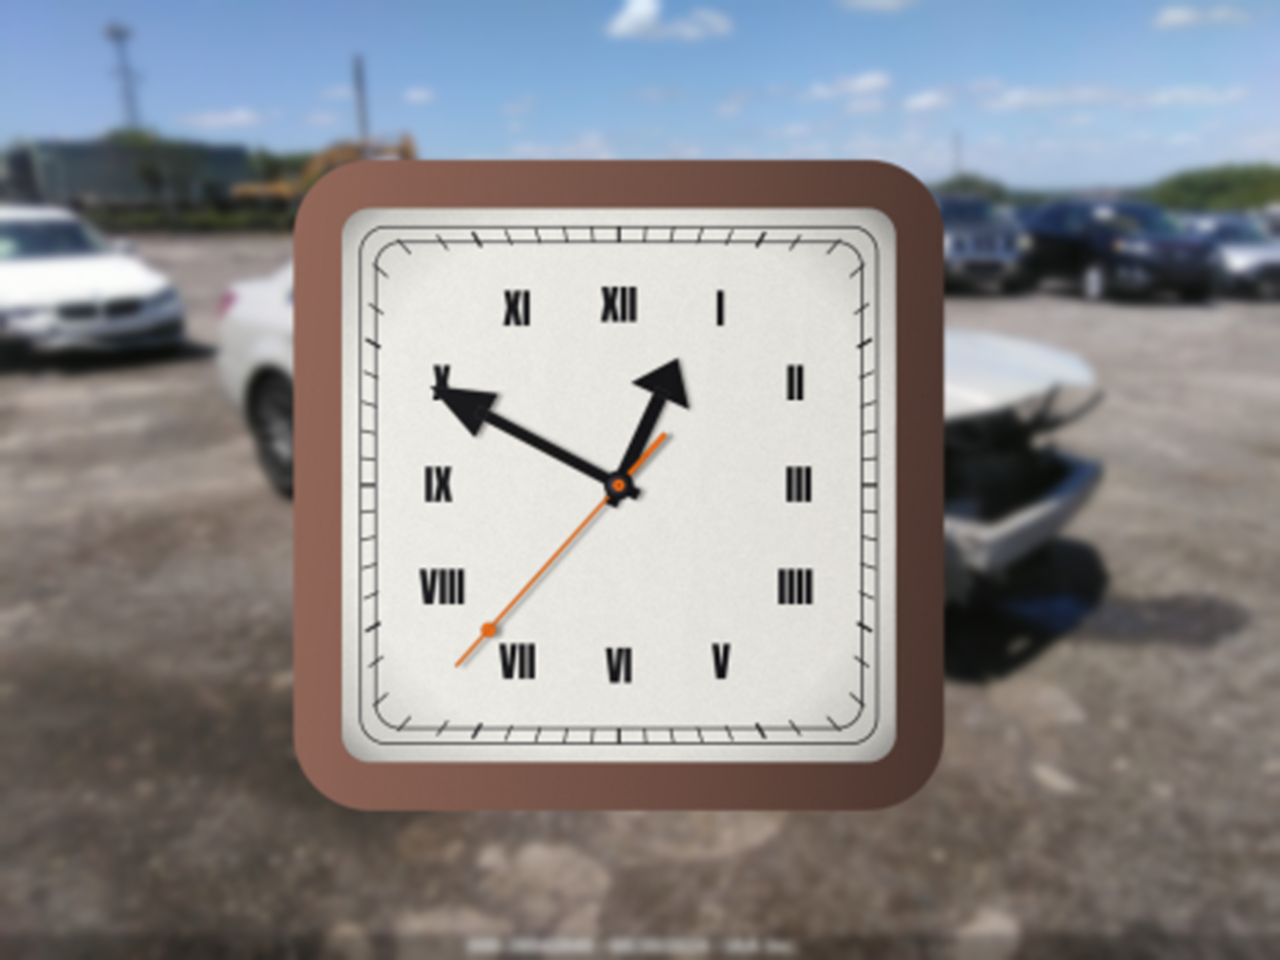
12:49:37
